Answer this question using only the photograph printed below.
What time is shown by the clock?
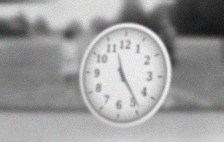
11:24
